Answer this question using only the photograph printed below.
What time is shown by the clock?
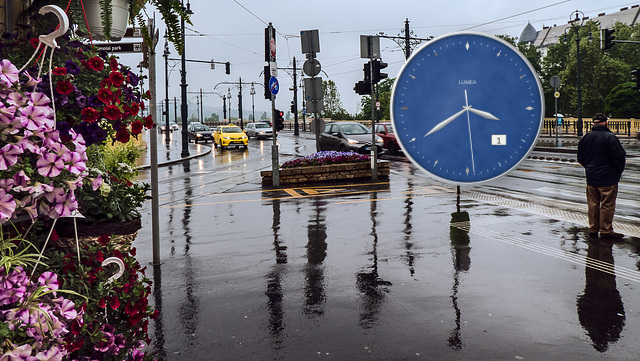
3:39:29
